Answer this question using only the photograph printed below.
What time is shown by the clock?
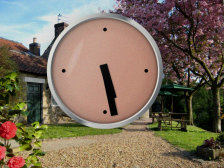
5:28
